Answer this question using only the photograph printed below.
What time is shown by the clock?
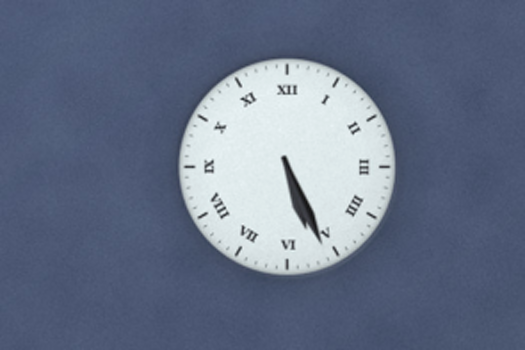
5:26
